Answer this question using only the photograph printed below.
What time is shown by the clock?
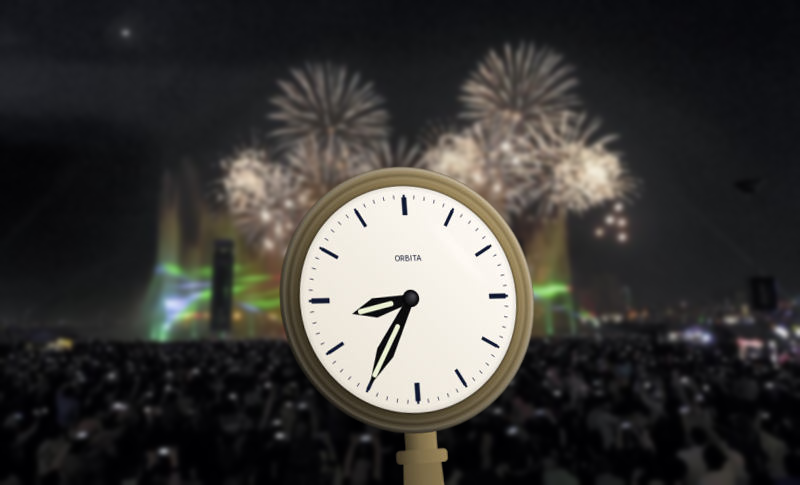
8:35
